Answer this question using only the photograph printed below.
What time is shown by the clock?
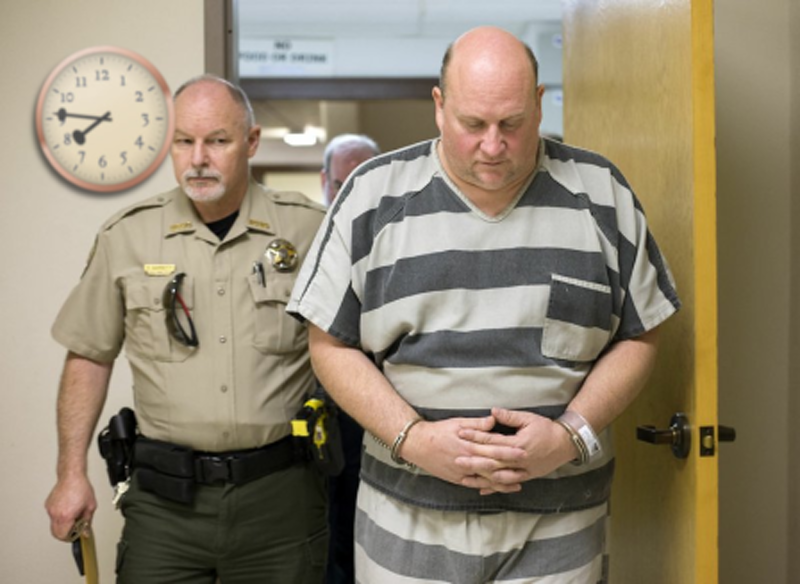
7:46
